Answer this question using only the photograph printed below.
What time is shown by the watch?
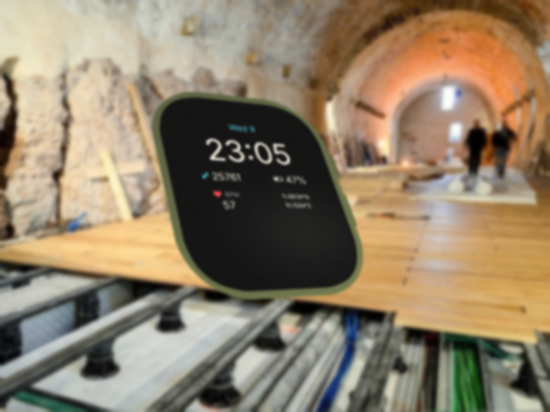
23:05
